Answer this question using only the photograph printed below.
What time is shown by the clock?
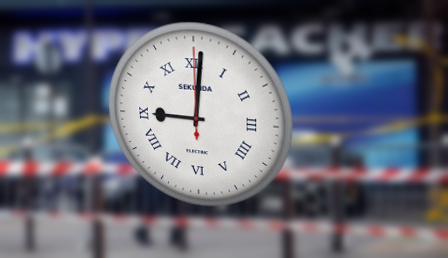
9:01:00
